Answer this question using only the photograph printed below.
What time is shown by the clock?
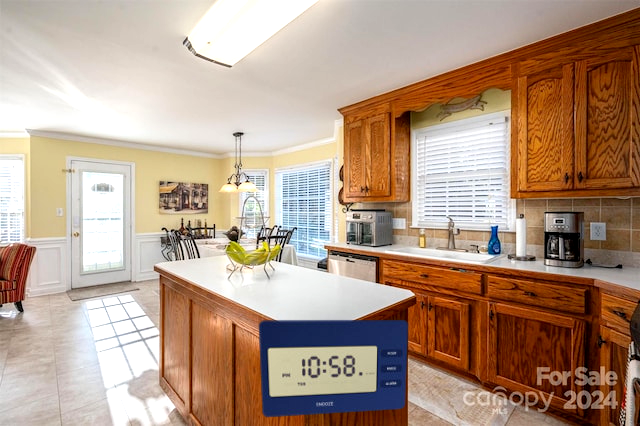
10:58
